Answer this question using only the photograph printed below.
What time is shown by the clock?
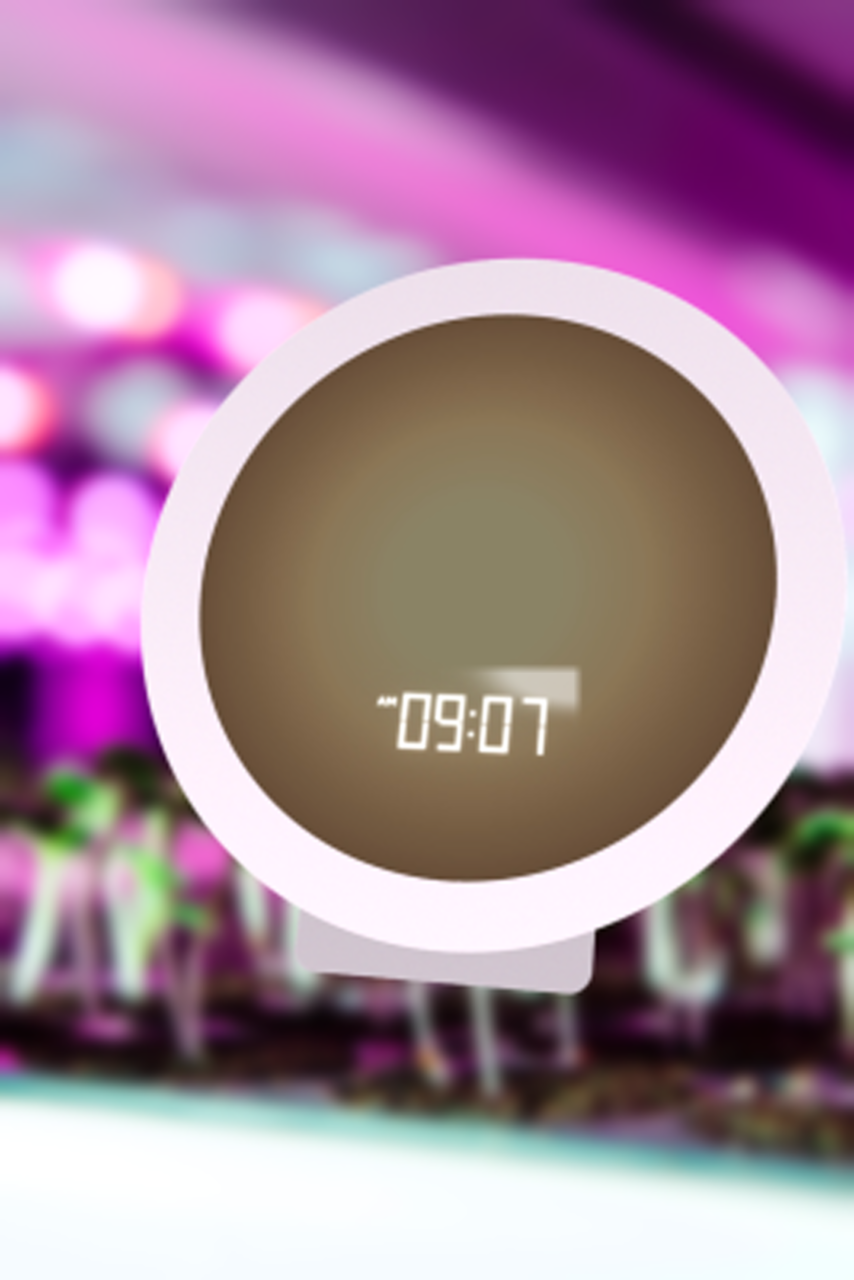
9:07
